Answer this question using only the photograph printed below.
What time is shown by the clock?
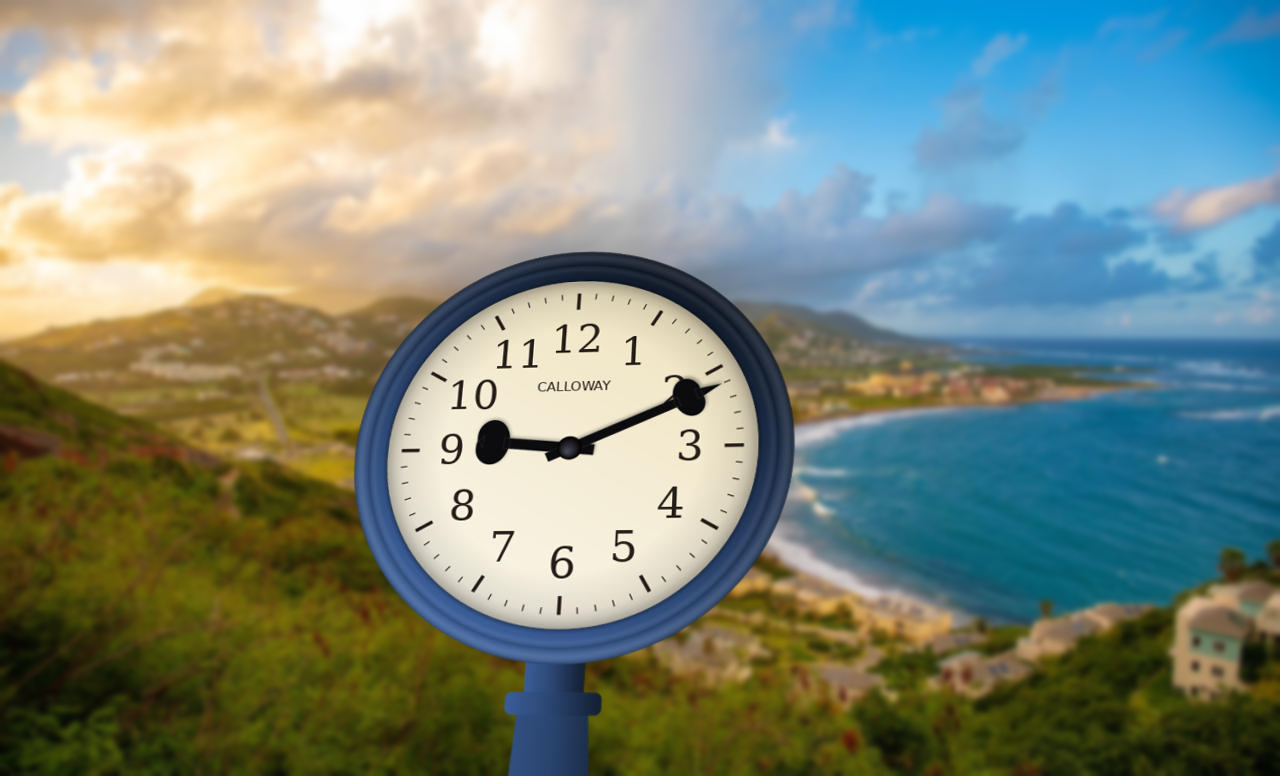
9:11
